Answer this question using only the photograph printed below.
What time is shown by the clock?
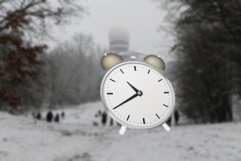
10:40
